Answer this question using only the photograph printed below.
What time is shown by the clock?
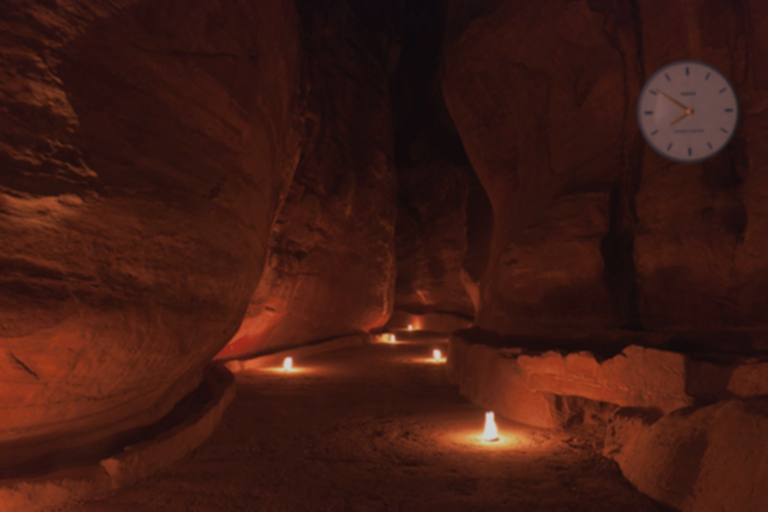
7:51
